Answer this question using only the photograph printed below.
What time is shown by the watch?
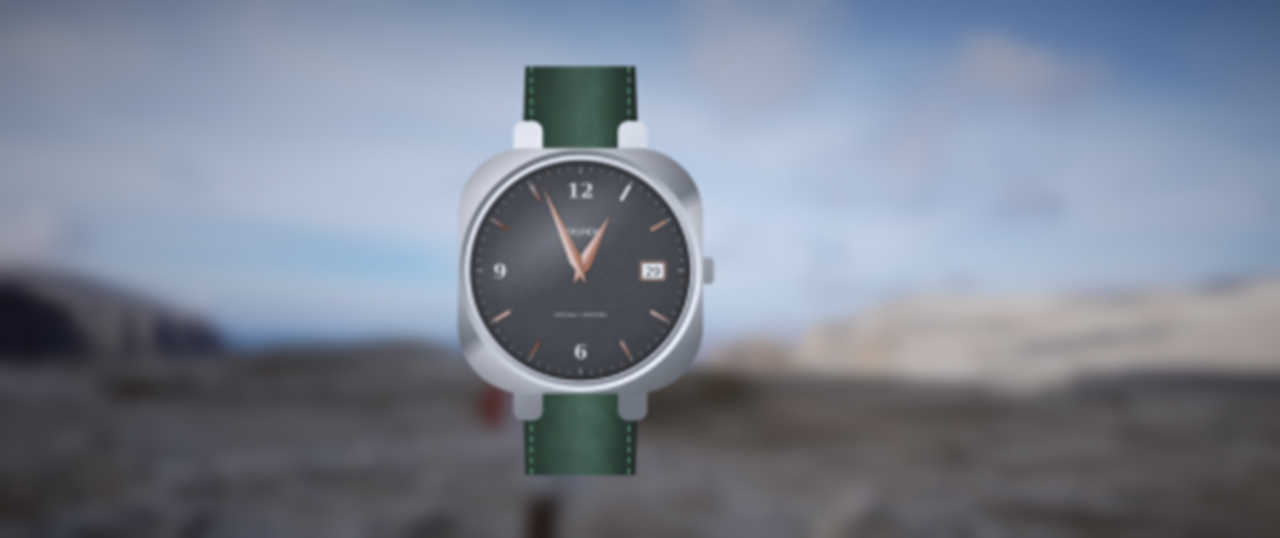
12:56
